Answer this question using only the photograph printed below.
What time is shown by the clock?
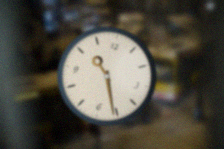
10:26
